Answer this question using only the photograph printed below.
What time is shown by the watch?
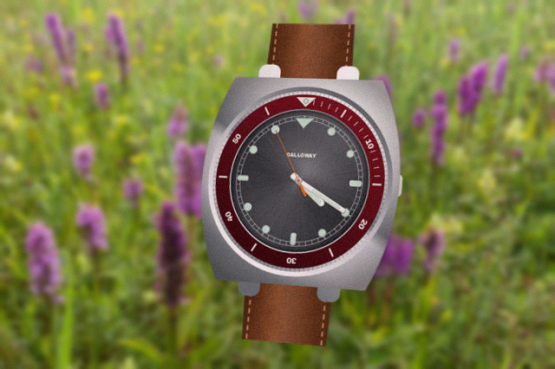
4:19:55
